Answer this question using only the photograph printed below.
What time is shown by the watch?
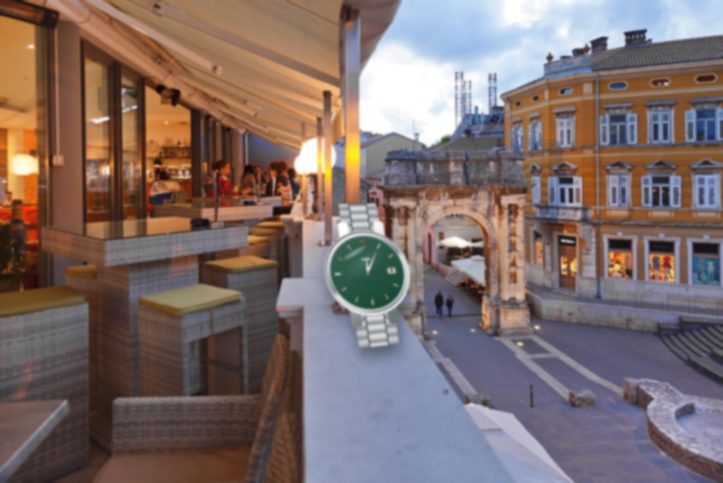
12:05
